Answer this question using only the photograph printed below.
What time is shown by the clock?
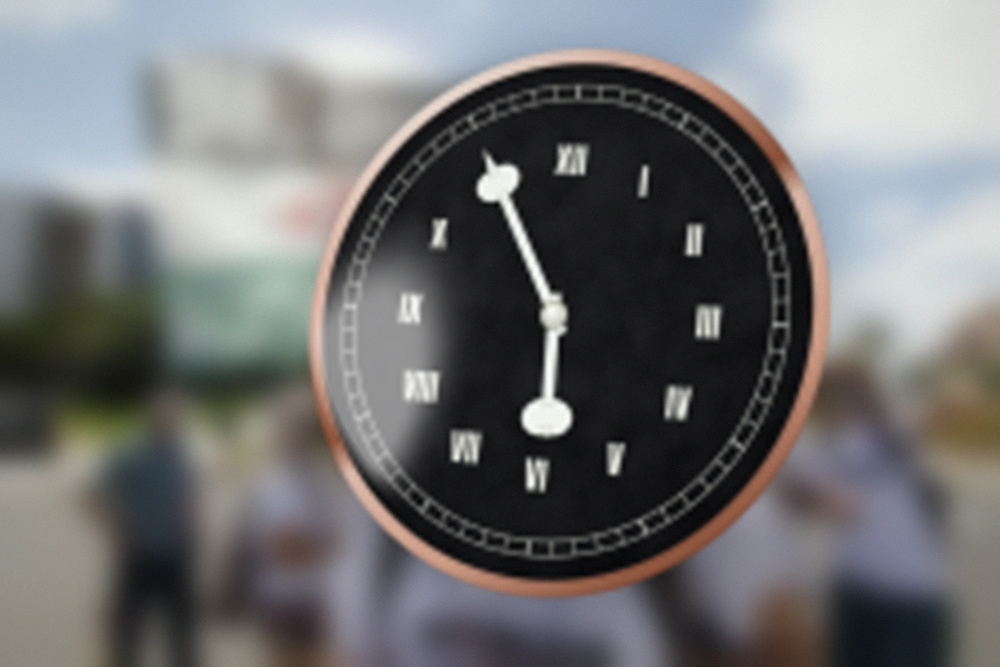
5:55
